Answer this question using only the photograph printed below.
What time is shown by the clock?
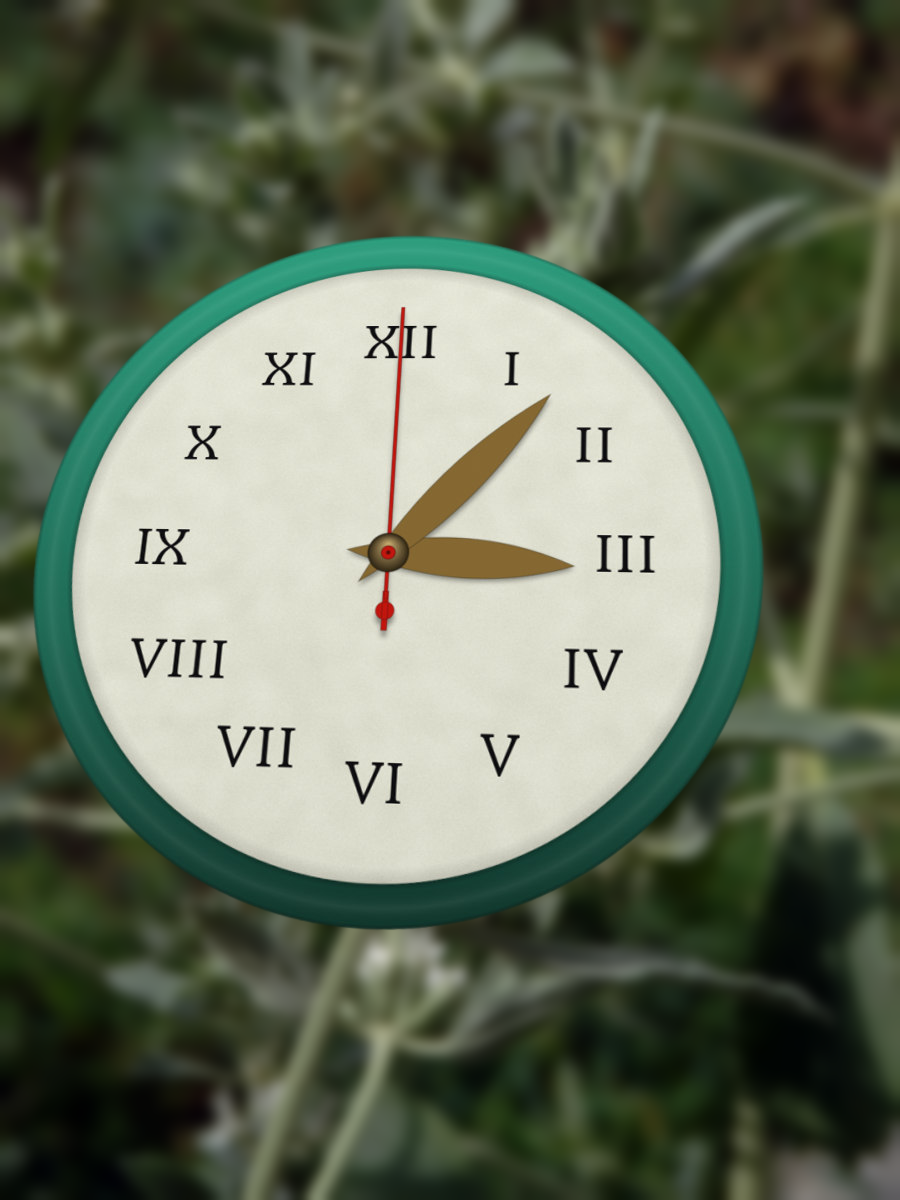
3:07:00
